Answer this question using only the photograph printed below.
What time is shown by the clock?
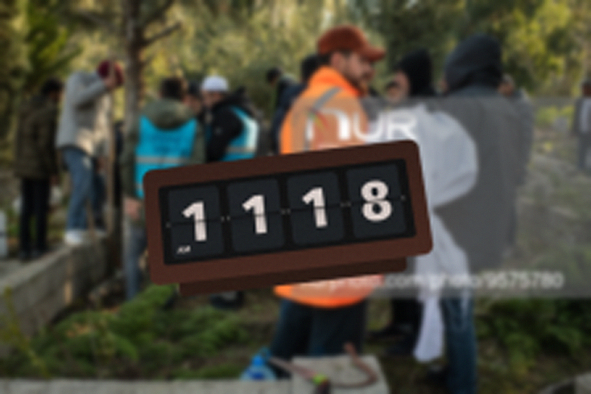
11:18
